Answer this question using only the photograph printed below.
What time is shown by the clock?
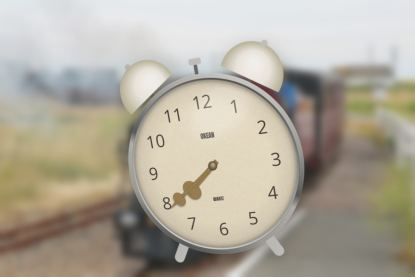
7:39
